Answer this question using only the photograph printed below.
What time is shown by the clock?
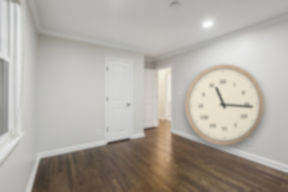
11:16
